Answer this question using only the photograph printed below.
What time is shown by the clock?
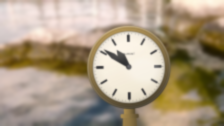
10:51
